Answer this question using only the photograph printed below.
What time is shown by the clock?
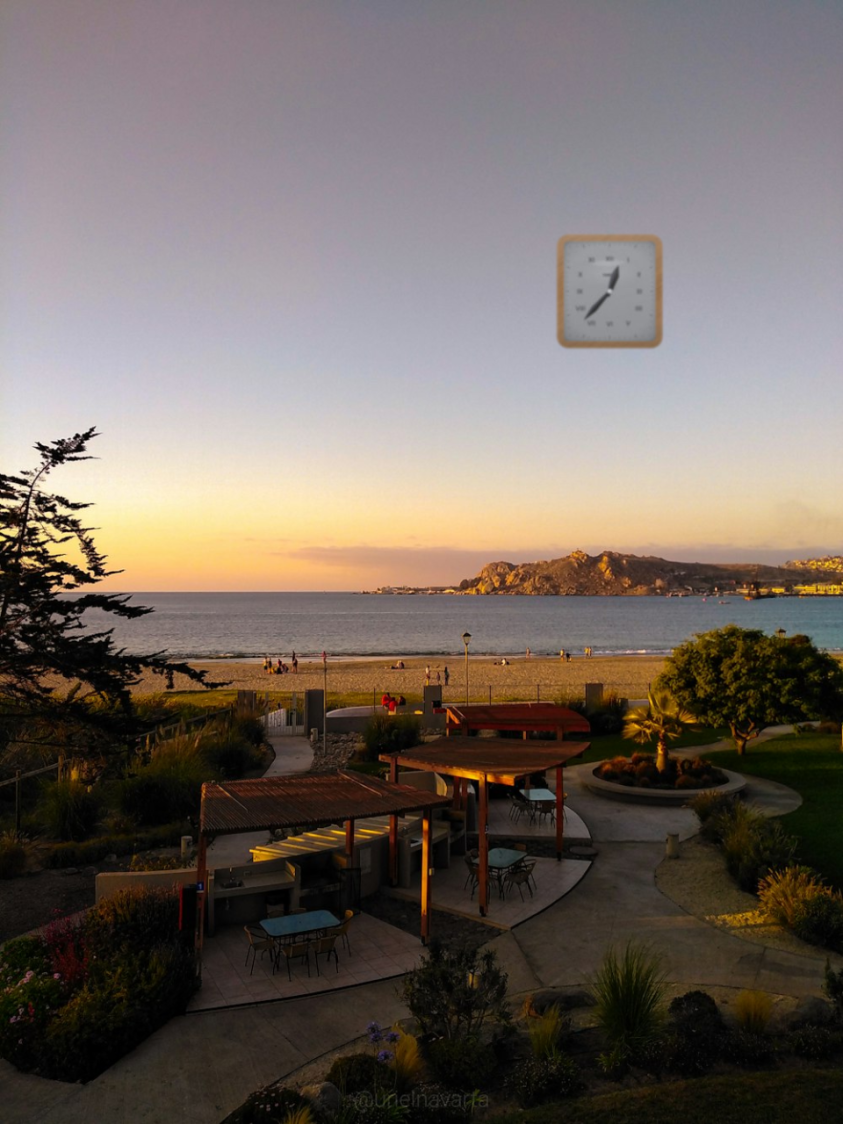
12:37
